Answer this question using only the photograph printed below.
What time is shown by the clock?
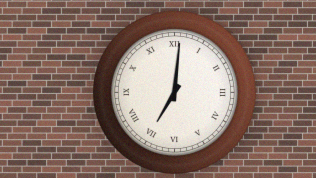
7:01
